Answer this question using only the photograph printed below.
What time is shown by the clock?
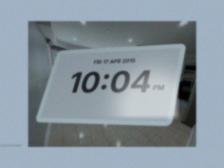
10:04
